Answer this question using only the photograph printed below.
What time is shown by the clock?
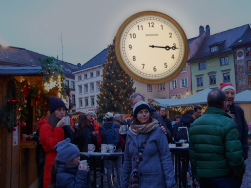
3:16
